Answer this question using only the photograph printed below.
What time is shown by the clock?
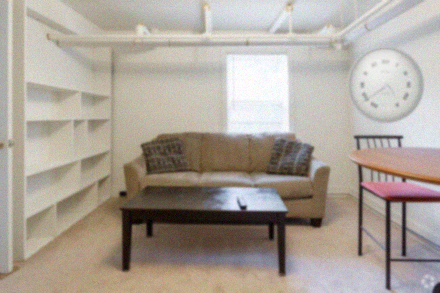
4:39
